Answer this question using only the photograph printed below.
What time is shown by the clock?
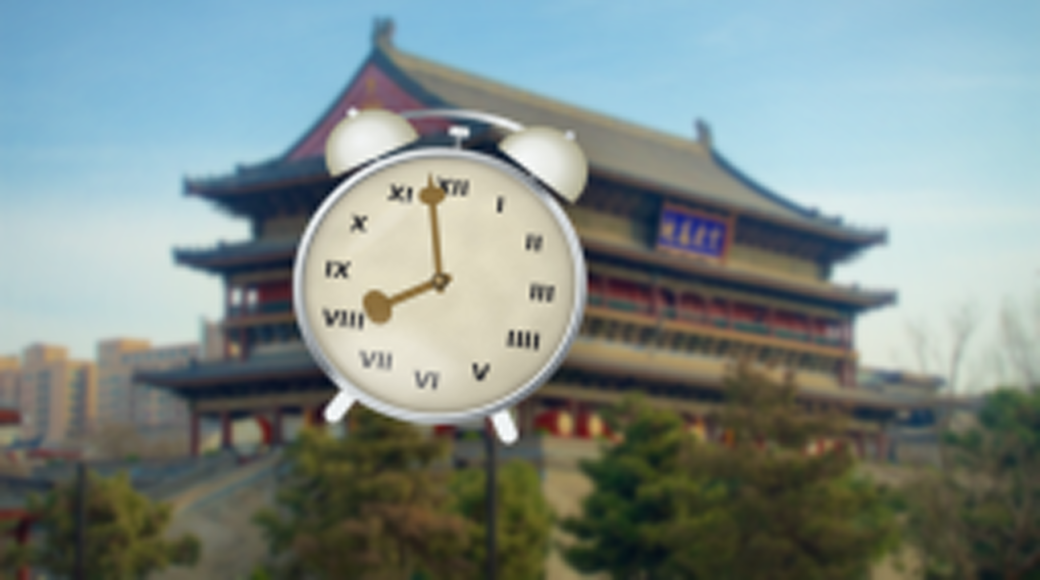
7:58
